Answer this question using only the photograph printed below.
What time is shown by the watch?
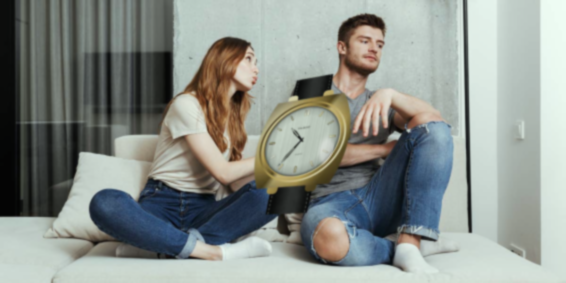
10:36
